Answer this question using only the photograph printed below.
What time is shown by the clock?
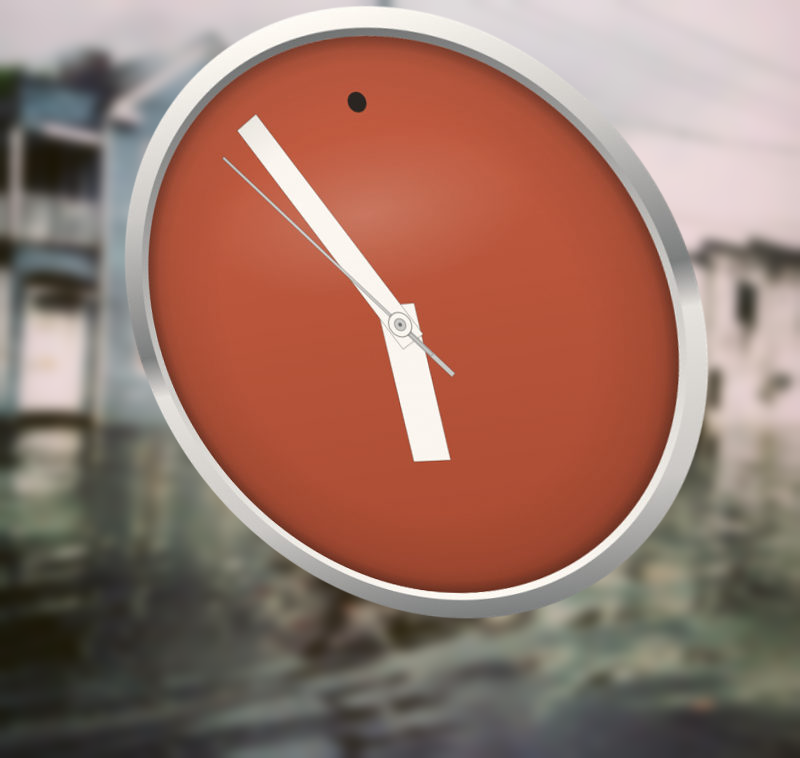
5:54:53
